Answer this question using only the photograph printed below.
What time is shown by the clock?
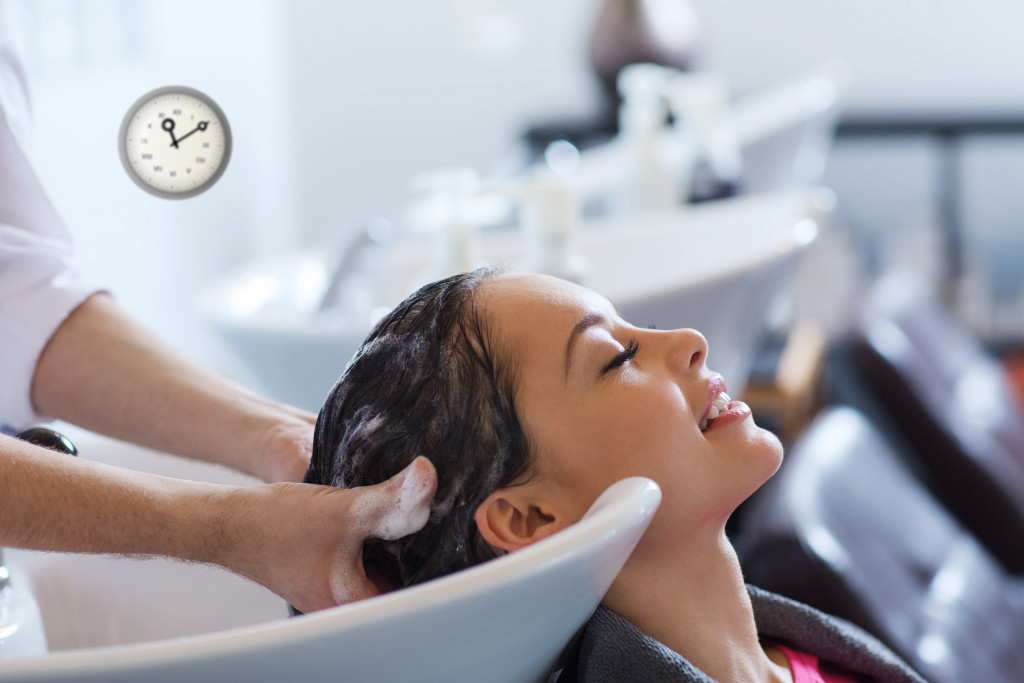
11:09
